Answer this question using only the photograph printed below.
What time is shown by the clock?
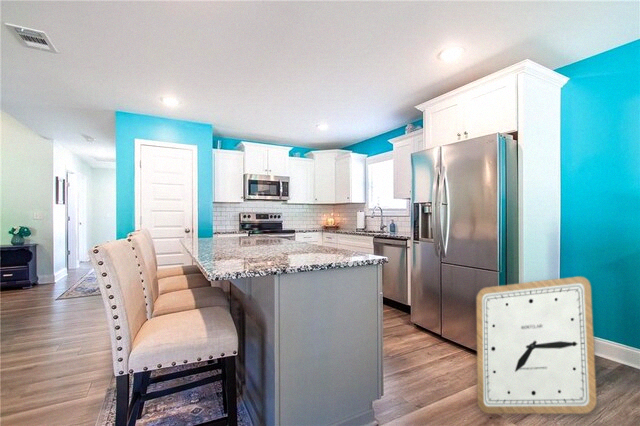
7:15
